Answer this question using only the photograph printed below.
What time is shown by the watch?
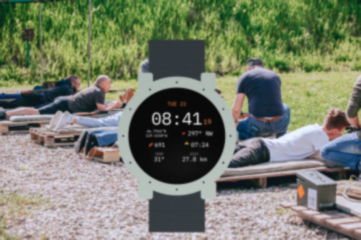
8:41
